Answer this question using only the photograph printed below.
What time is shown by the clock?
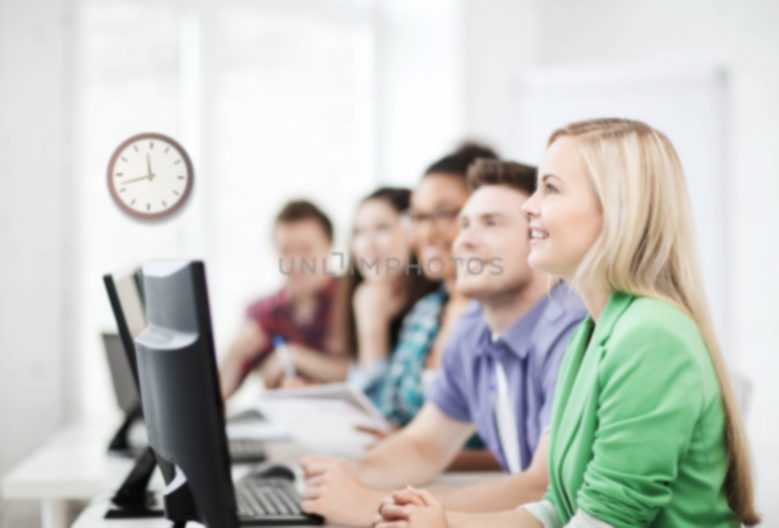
11:42
